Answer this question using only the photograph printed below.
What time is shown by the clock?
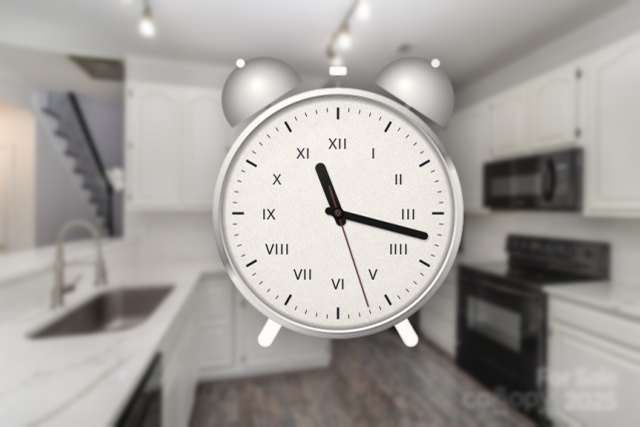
11:17:27
